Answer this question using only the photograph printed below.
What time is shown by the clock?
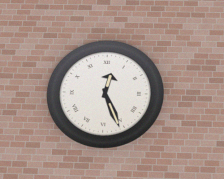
12:26
